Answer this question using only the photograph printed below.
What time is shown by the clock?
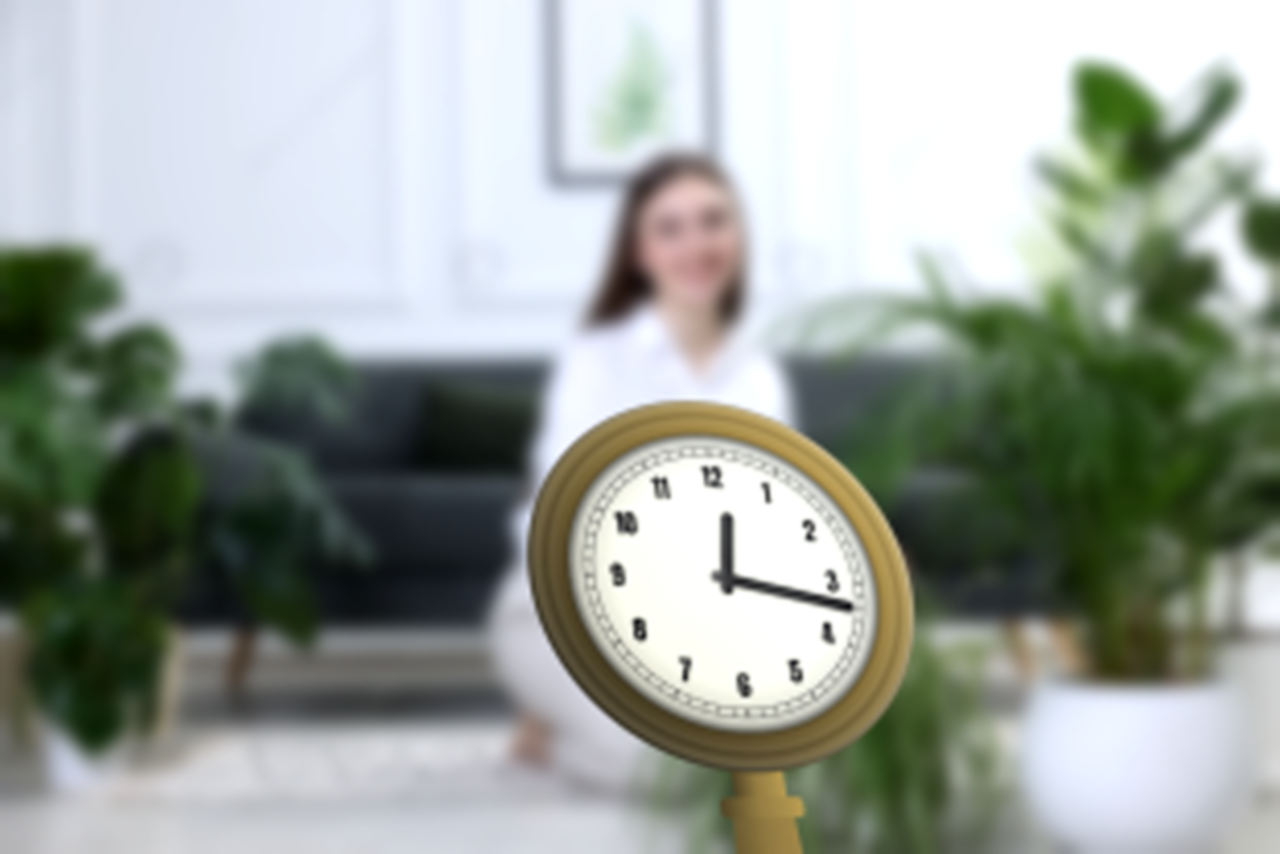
12:17
